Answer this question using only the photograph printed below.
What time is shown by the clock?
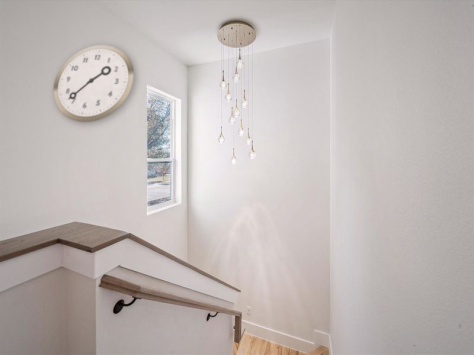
1:37
